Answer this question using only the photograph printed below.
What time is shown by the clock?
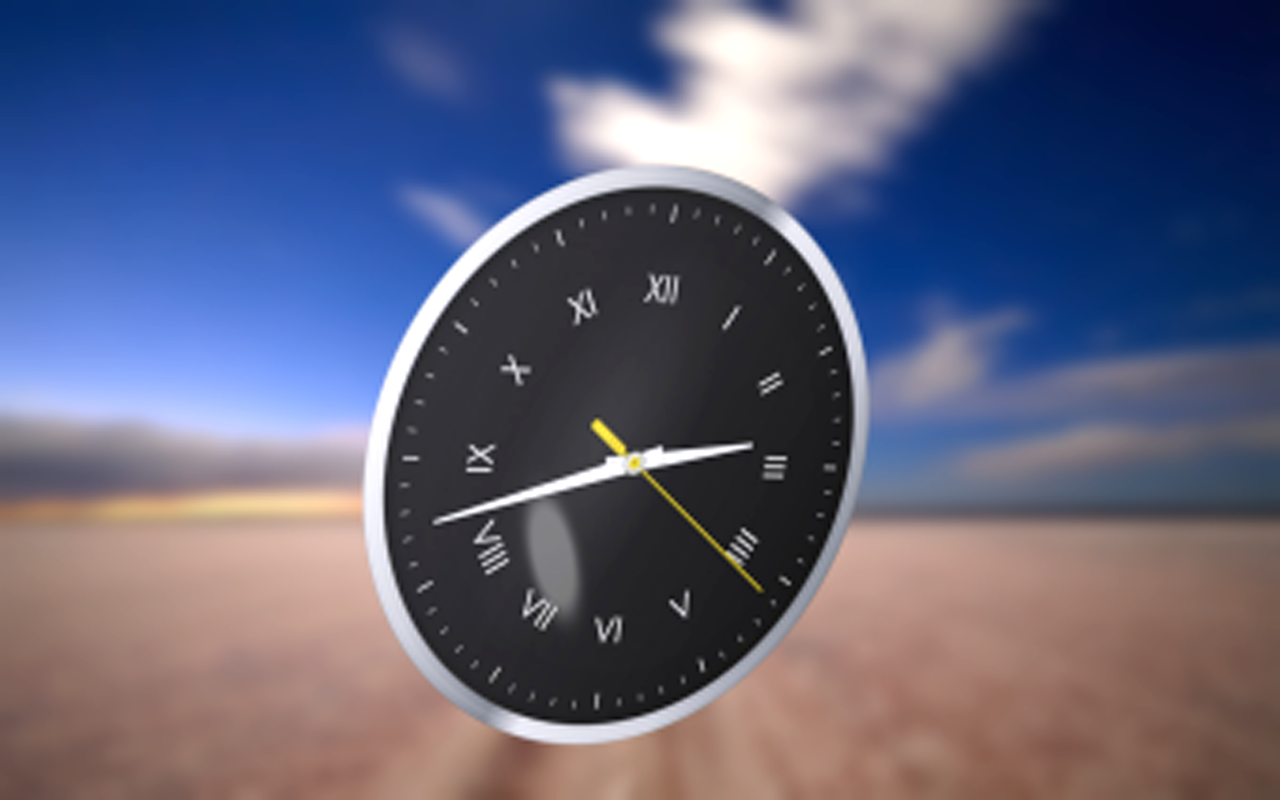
2:42:21
